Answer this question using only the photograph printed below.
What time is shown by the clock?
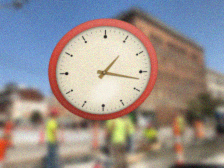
1:17
